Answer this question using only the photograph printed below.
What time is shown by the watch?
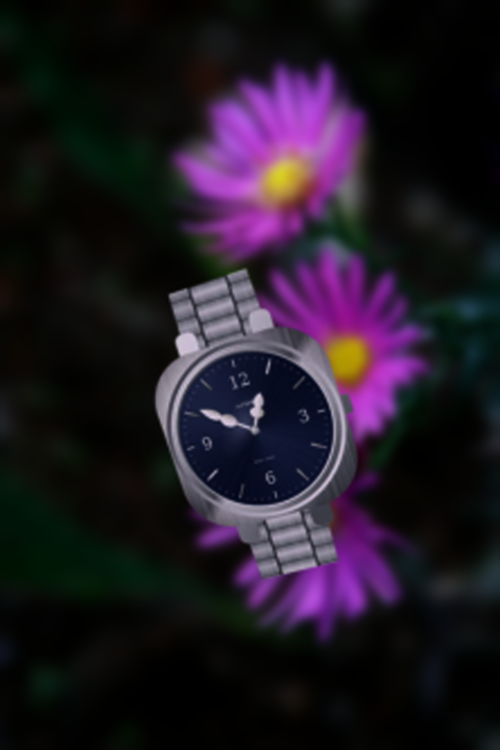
12:51
